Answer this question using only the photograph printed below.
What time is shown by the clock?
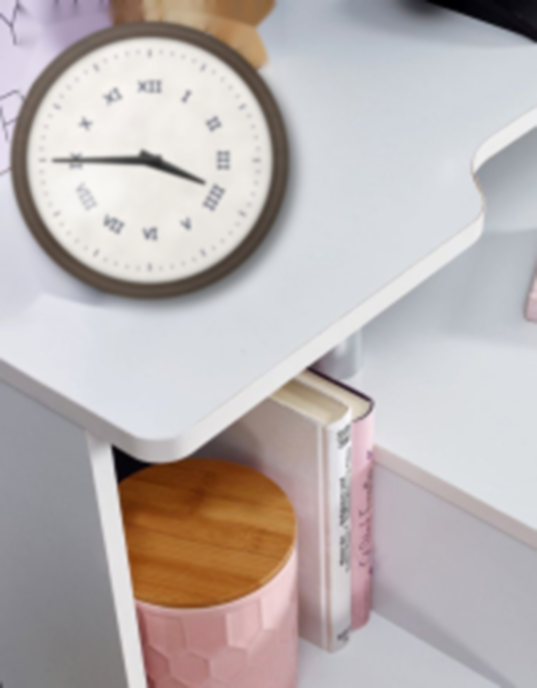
3:45
